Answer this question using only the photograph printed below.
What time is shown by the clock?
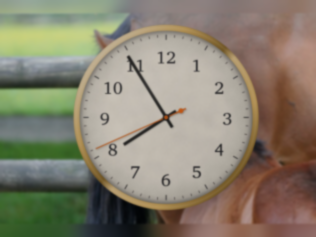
7:54:41
